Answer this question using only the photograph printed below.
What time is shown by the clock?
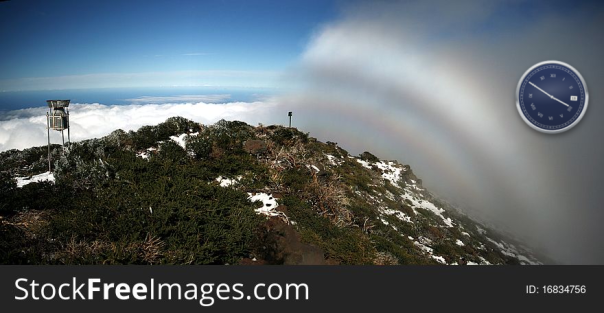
3:50
